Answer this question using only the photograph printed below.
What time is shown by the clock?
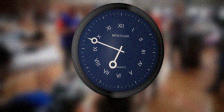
6:48
